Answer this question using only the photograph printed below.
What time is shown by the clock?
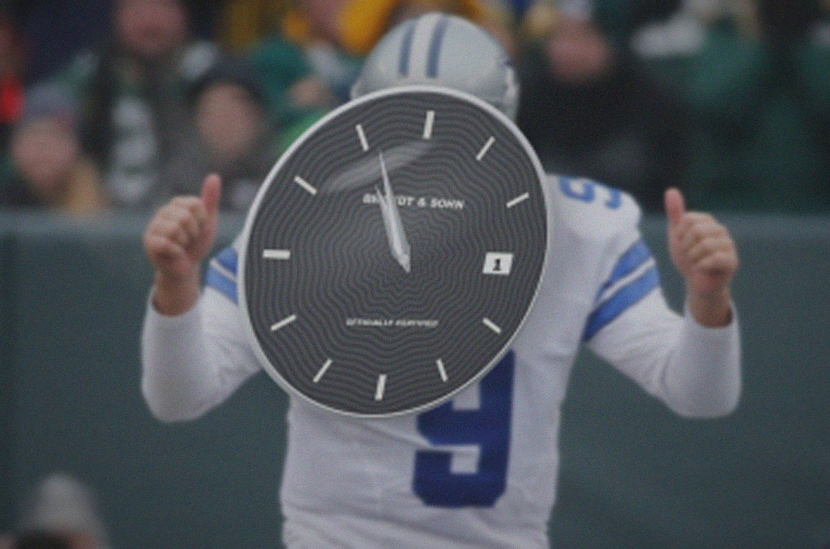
10:56
